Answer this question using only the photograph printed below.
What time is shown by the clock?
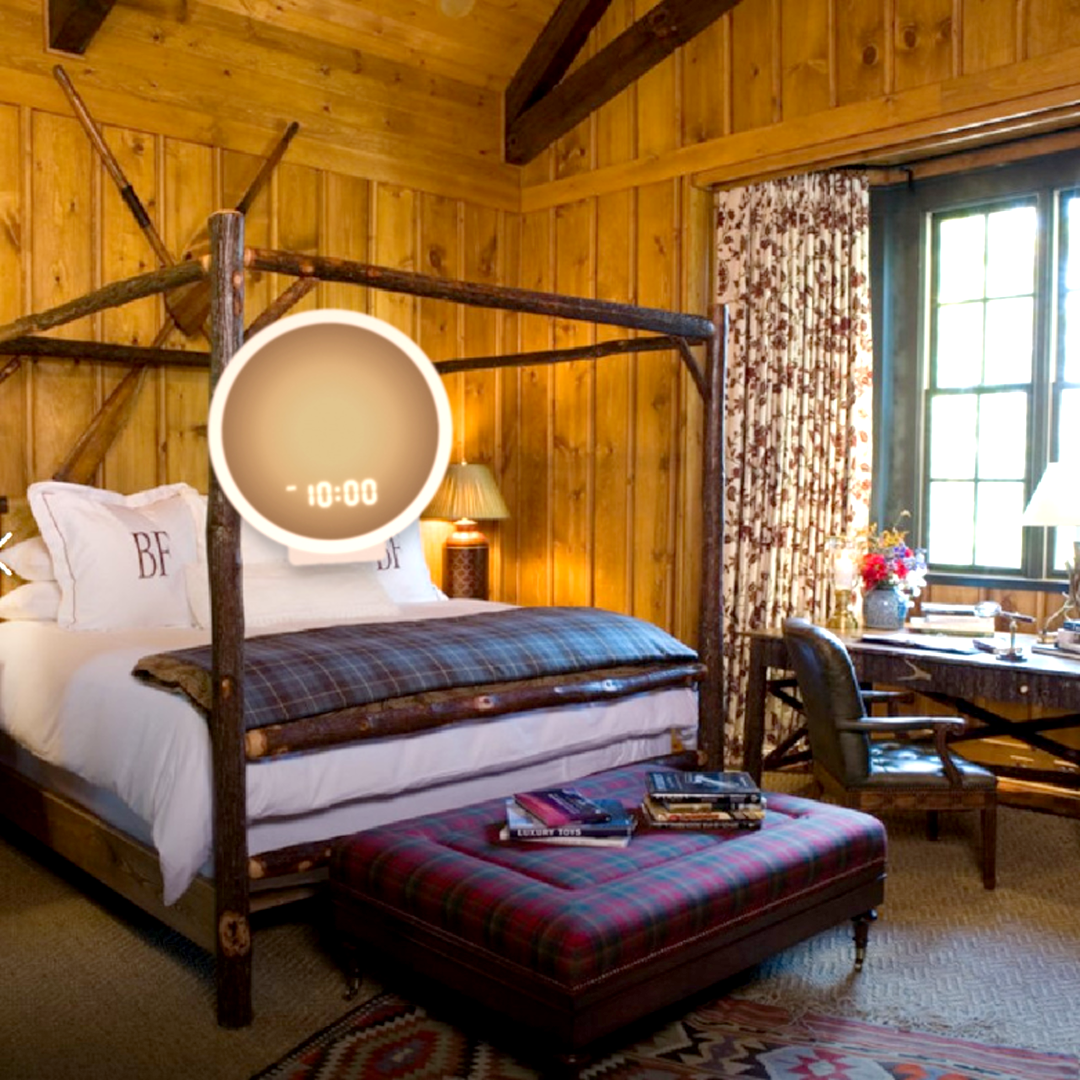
10:00
